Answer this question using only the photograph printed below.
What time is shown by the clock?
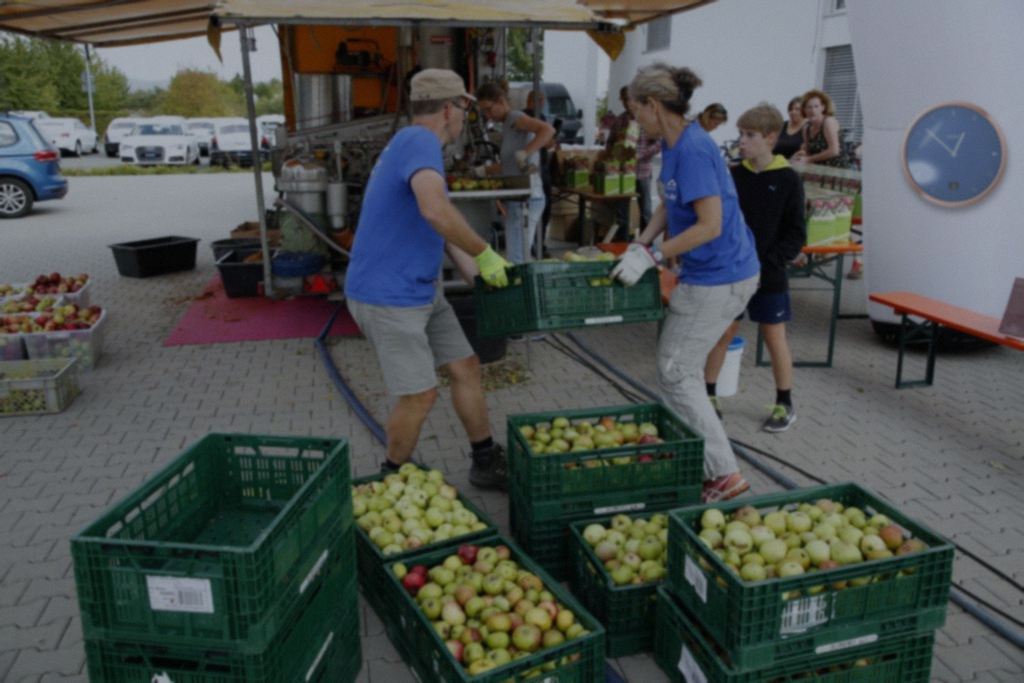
12:52
